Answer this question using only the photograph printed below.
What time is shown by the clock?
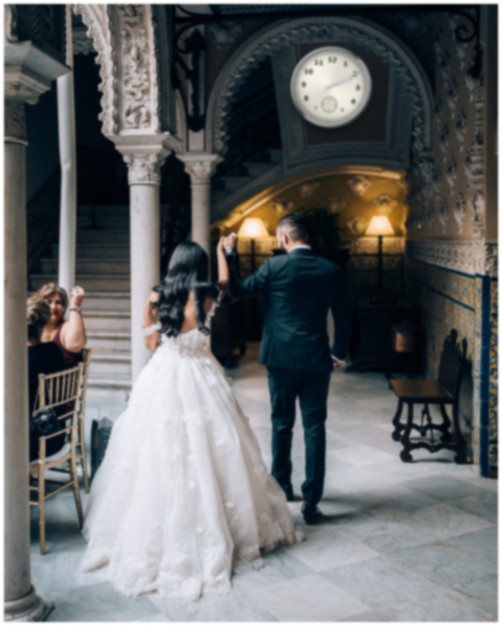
2:10
